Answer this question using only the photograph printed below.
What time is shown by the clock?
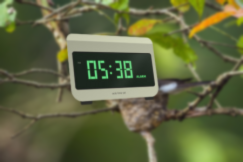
5:38
